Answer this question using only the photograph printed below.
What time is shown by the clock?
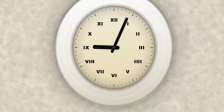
9:04
